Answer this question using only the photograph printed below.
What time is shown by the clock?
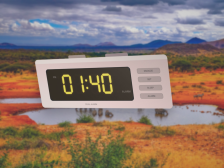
1:40
